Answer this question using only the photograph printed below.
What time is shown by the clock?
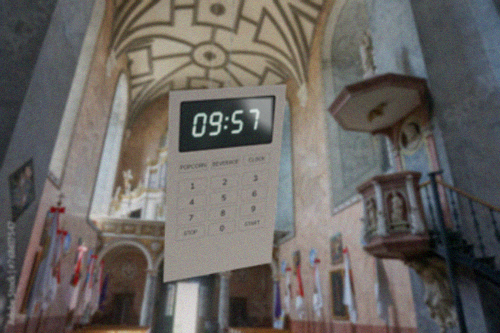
9:57
